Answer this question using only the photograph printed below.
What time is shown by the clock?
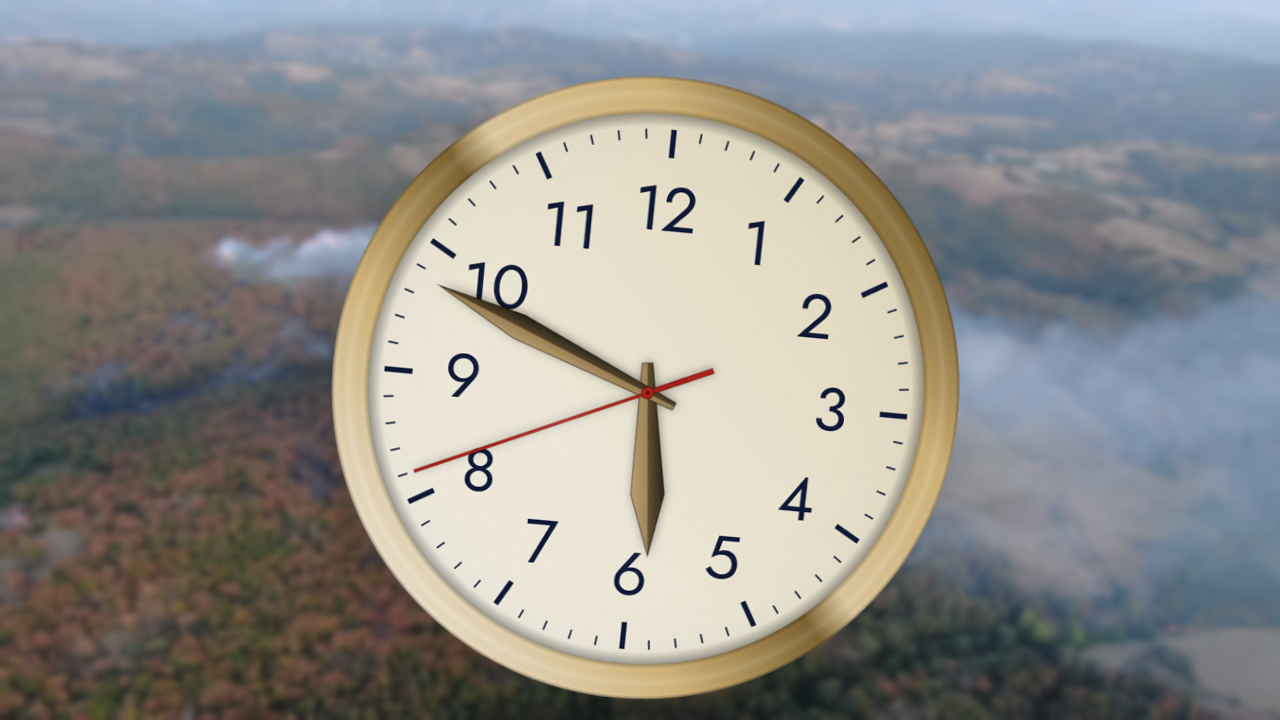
5:48:41
